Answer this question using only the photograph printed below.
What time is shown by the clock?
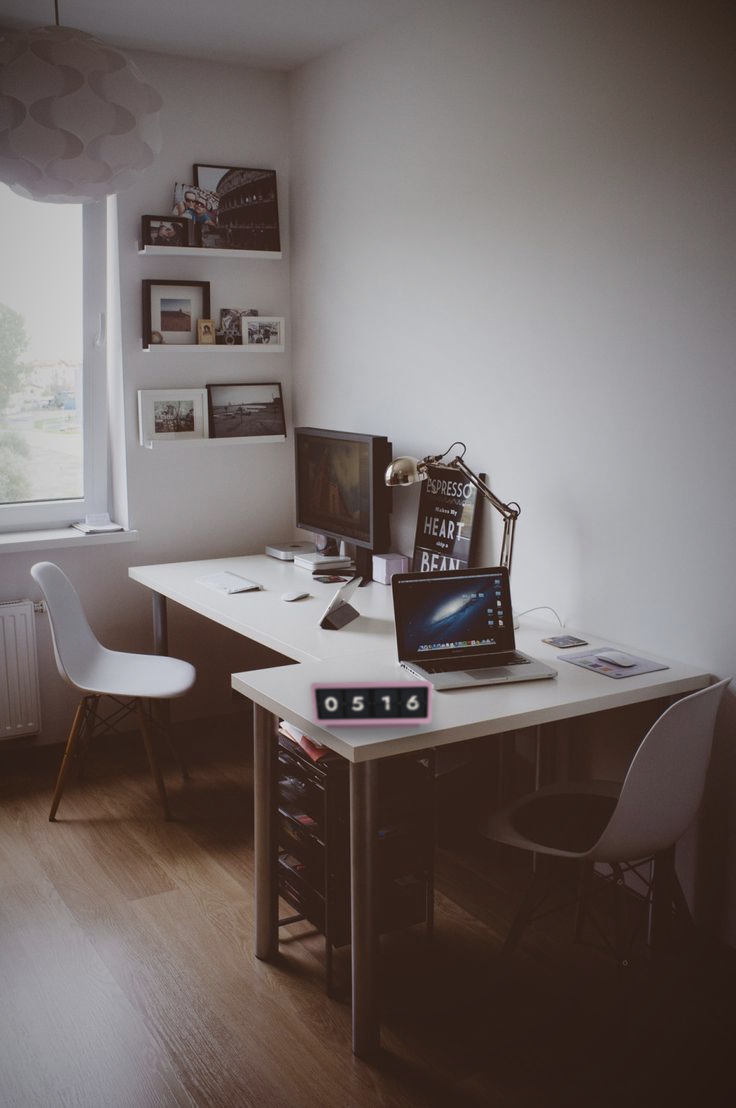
5:16
